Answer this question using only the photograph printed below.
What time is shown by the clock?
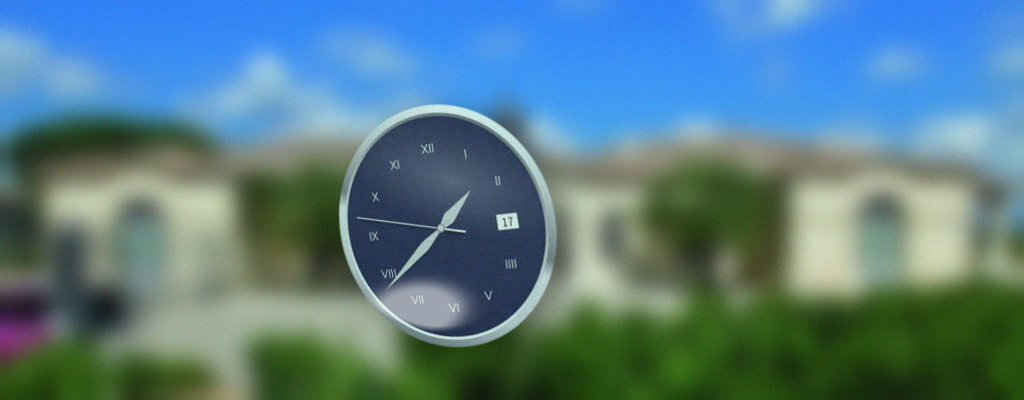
1:38:47
